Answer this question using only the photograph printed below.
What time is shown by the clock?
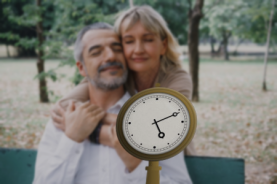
5:11
